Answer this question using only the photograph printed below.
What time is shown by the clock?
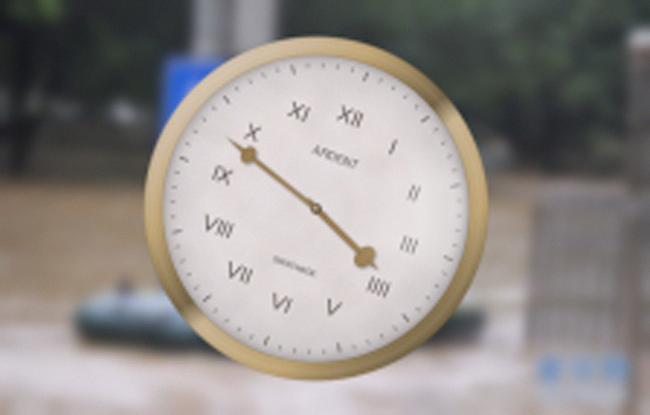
3:48
